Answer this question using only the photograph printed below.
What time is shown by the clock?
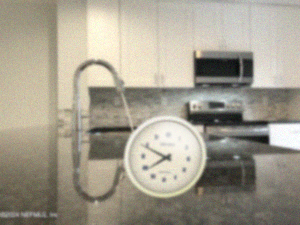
7:49
